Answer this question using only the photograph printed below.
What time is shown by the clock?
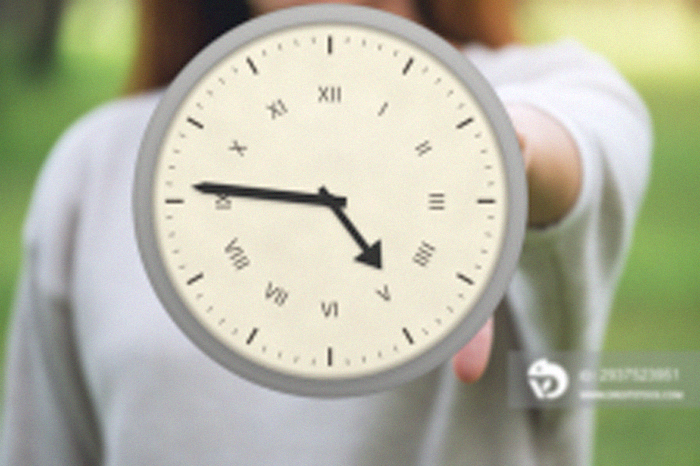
4:46
